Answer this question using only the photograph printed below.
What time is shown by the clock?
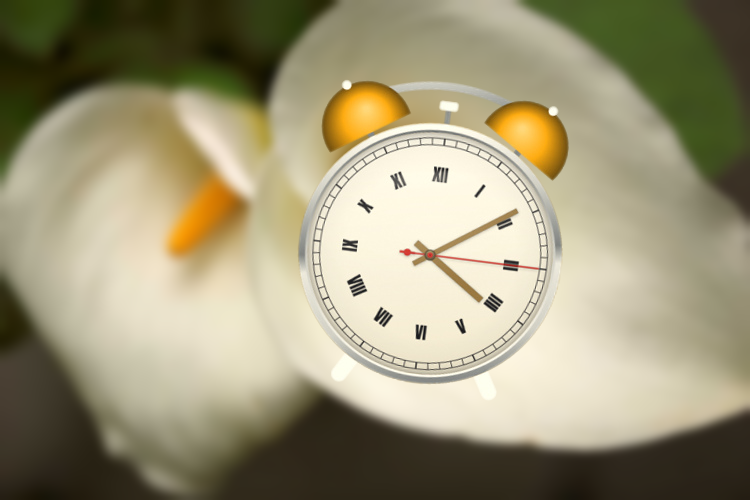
4:09:15
